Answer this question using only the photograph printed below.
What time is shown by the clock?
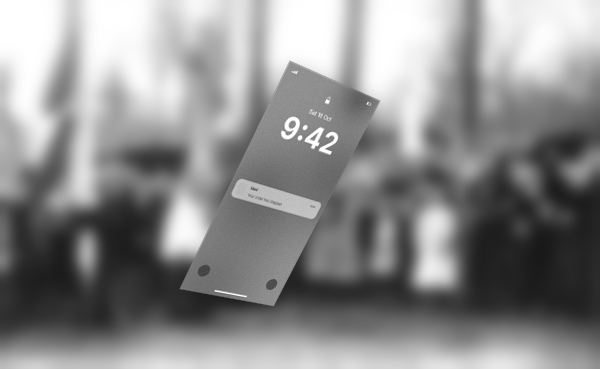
9:42
